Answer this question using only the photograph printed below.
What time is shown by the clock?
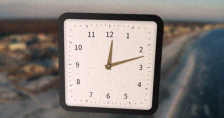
12:12
